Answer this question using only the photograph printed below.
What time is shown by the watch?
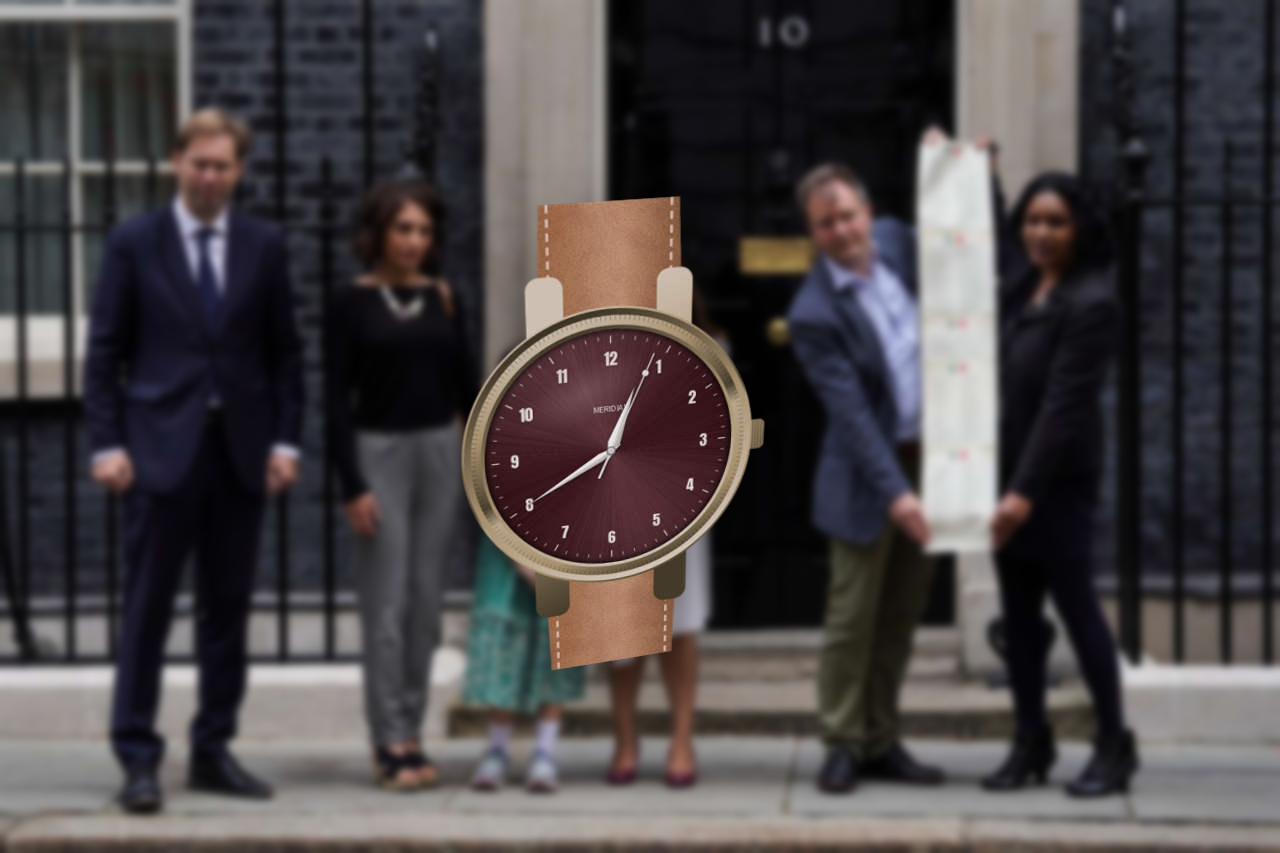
12:40:04
